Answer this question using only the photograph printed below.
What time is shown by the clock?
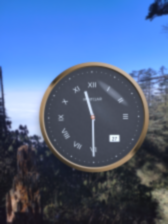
11:30
